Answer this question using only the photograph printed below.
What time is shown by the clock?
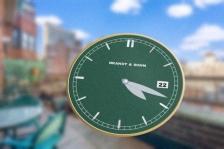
4:18
